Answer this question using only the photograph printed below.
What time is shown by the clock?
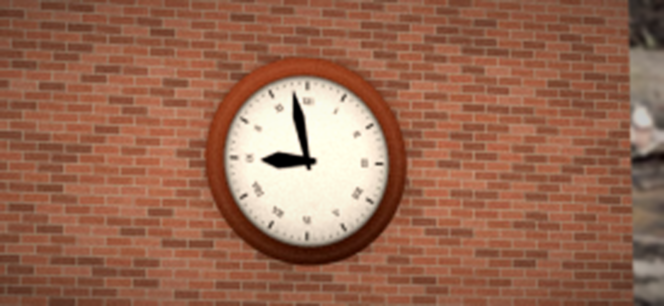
8:58
